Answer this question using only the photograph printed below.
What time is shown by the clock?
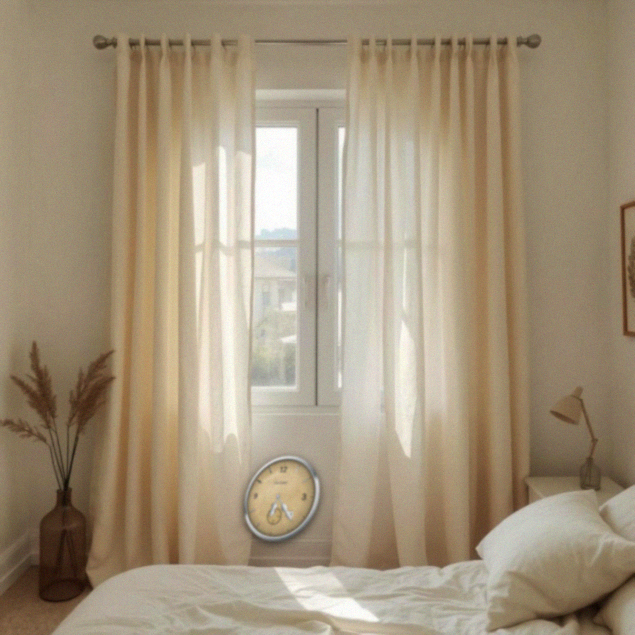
6:23
